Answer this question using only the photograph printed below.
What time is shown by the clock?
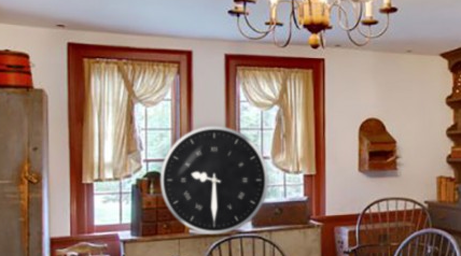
9:30
